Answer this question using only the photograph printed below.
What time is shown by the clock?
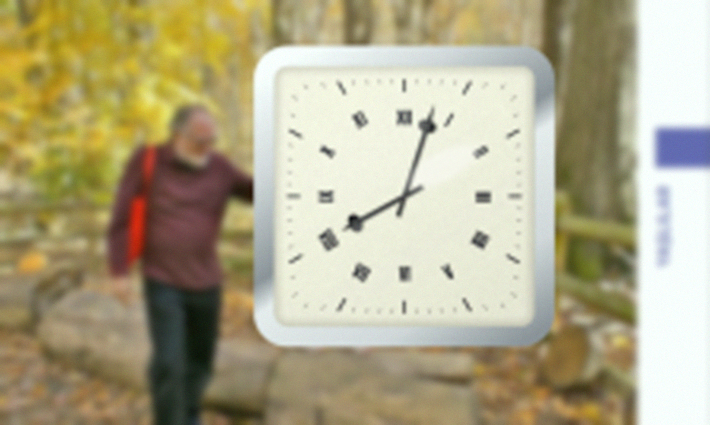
8:03
